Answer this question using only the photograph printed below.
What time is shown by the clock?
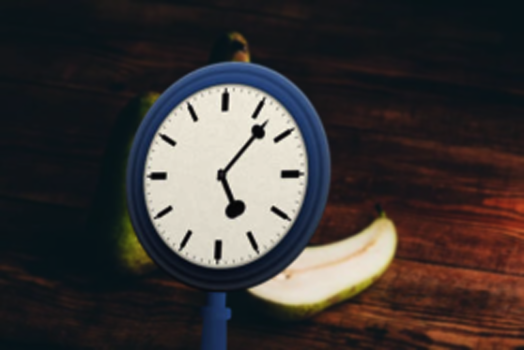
5:07
